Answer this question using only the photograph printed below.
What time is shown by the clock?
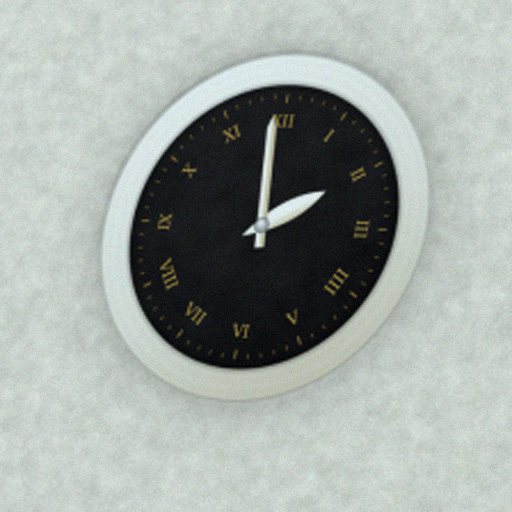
1:59
